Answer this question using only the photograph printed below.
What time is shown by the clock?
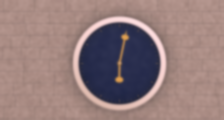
6:02
